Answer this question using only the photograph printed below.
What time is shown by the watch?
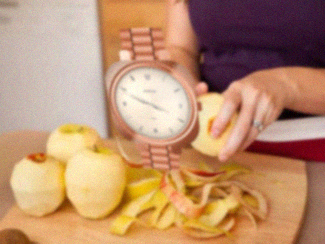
3:49
